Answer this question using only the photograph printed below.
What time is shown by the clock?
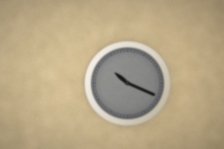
10:19
